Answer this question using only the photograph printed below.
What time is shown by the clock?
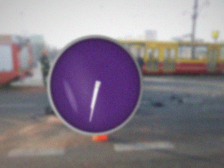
6:32
